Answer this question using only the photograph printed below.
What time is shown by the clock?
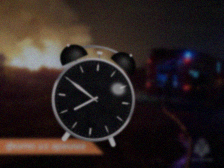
7:50
